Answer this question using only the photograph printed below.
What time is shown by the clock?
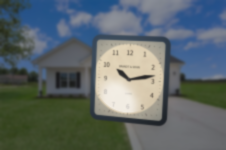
10:13
